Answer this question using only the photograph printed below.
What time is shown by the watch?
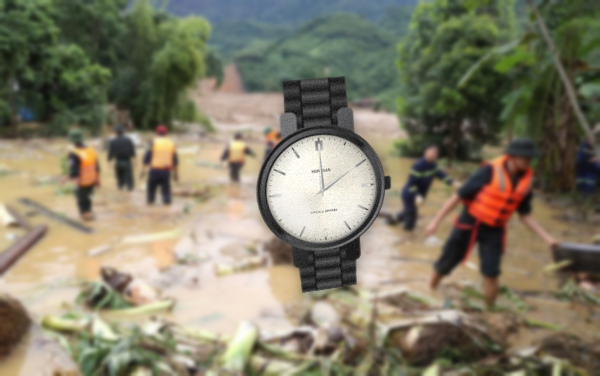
2:00
